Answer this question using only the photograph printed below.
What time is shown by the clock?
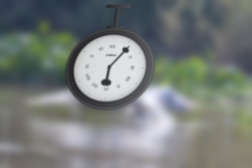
6:06
